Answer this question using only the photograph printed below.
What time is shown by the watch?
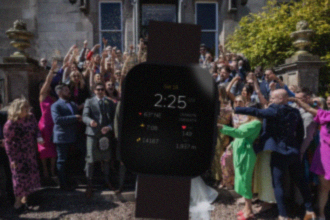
2:25
